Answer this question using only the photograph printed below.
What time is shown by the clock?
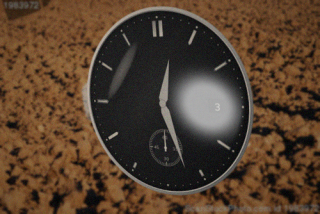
12:27
